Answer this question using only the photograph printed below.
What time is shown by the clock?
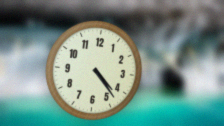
4:23
